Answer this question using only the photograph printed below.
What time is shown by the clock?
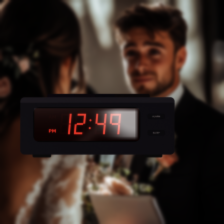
12:49
